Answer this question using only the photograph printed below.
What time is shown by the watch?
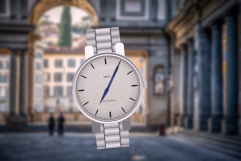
7:05
